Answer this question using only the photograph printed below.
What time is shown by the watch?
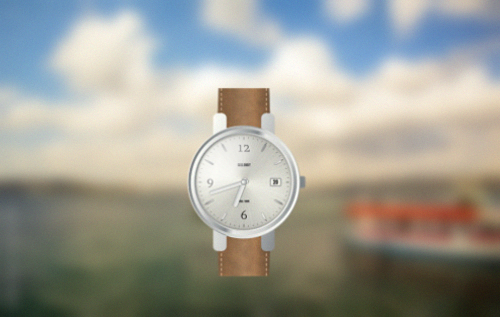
6:42
